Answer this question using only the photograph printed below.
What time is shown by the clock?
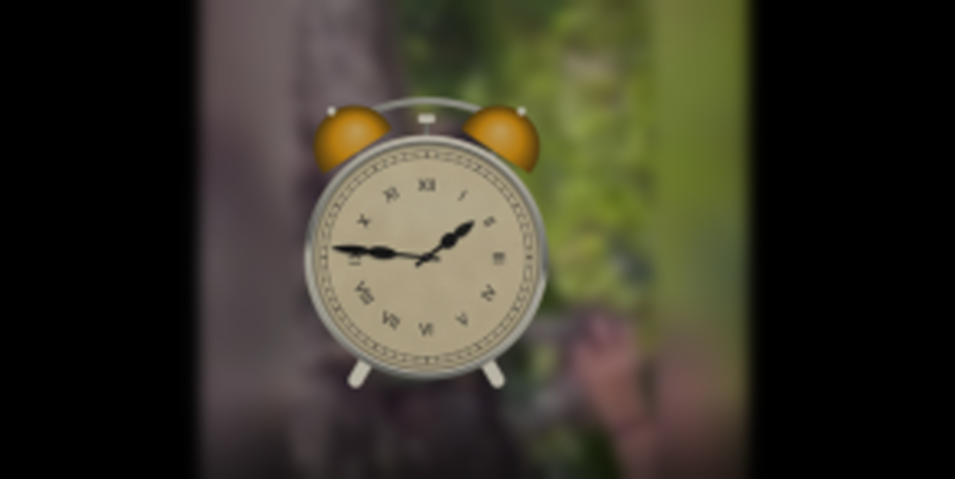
1:46
